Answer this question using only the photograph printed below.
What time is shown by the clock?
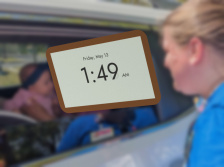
1:49
